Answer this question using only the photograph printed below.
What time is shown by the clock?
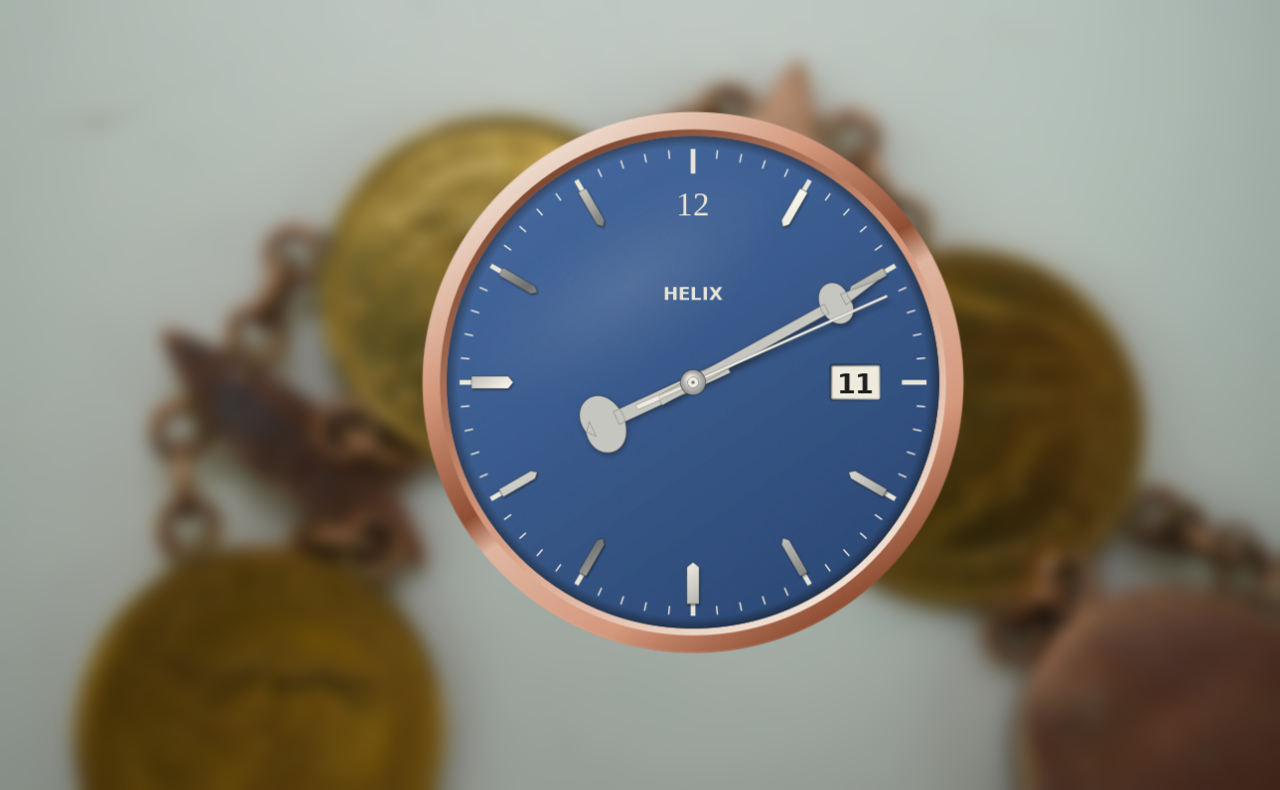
8:10:11
